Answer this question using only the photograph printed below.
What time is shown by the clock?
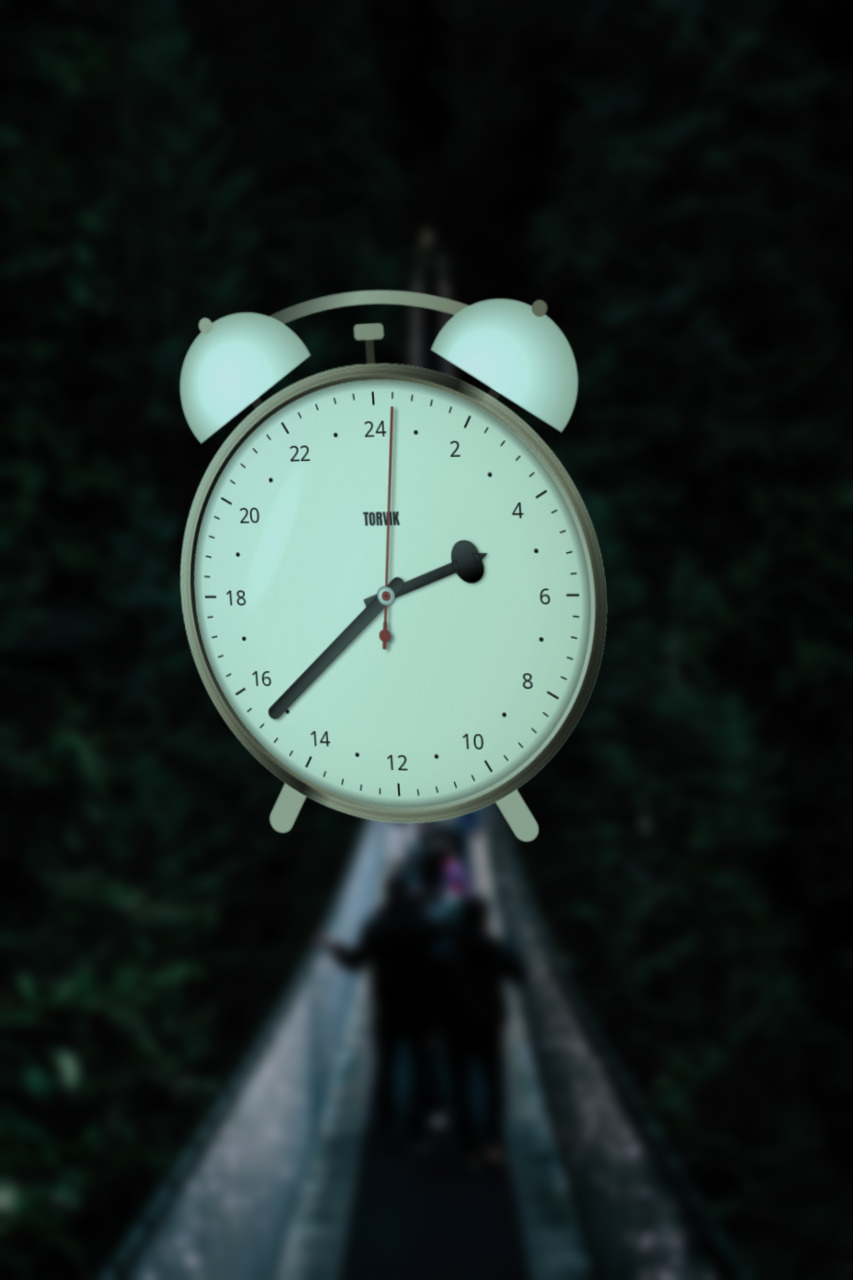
4:38:01
